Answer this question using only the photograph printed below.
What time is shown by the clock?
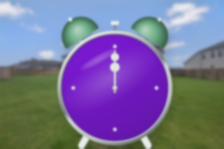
12:00
